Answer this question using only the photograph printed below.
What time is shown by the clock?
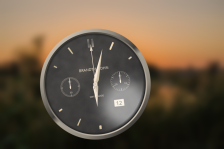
6:03
